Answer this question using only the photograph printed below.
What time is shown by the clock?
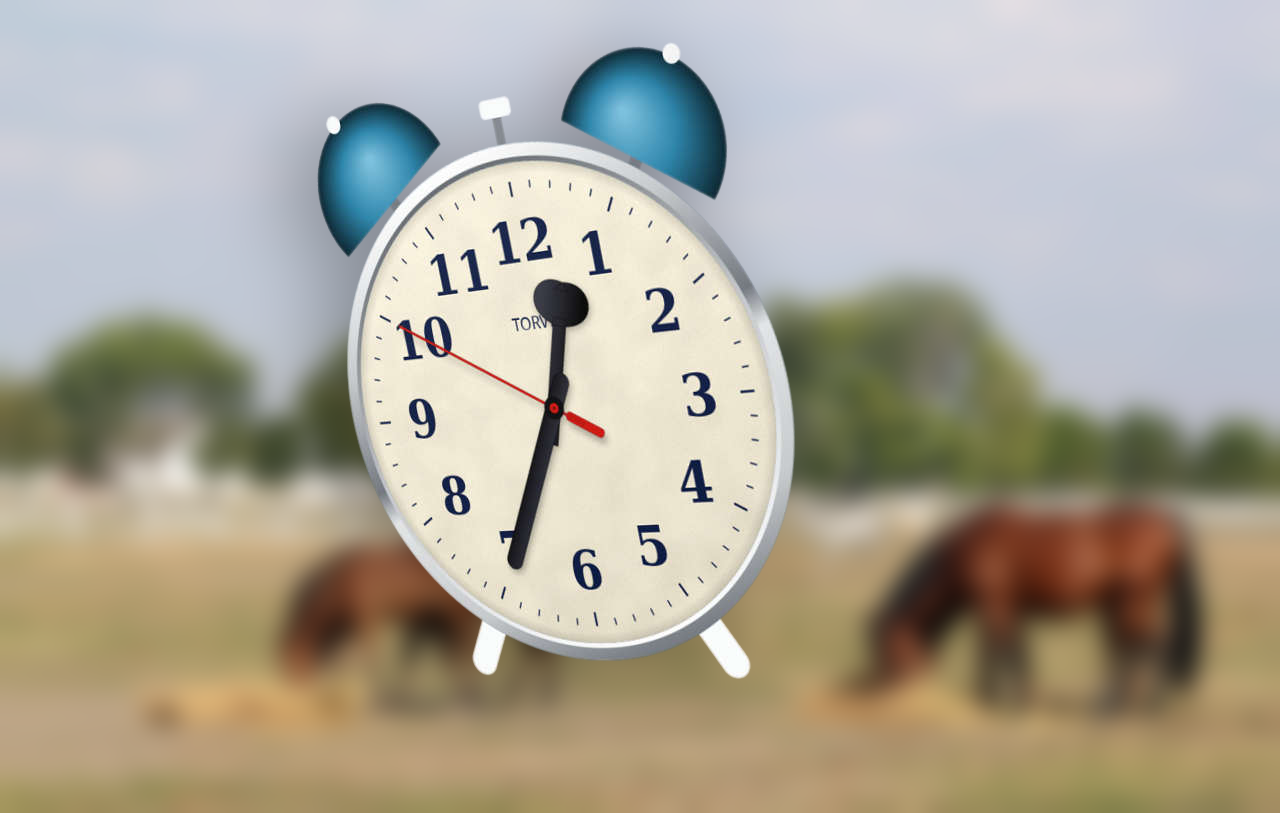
12:34:50
